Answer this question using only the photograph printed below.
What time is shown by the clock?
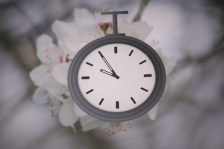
9:55
